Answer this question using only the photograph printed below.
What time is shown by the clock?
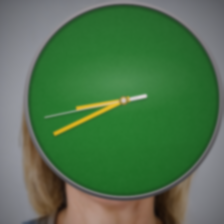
8:40:43
